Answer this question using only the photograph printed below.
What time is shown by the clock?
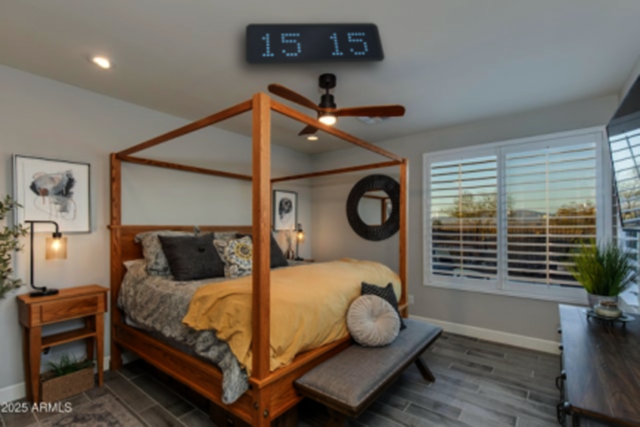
15:15
